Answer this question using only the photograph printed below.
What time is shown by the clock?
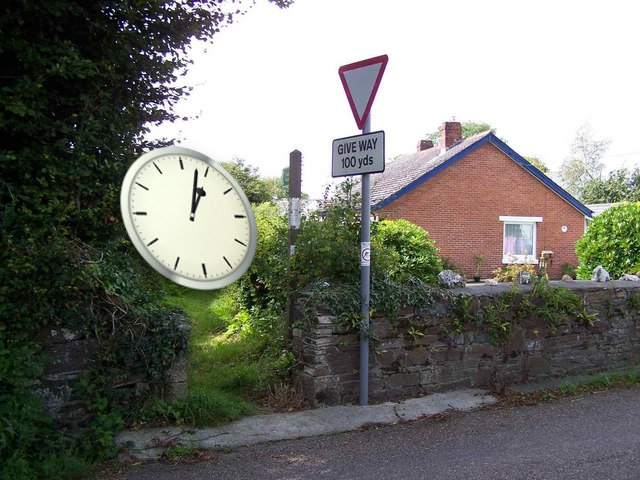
1:03
